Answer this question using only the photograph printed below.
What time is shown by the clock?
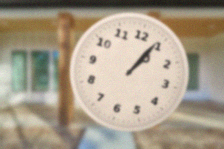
1:04
